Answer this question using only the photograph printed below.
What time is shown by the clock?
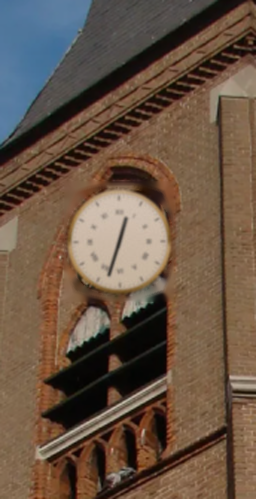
12:33
